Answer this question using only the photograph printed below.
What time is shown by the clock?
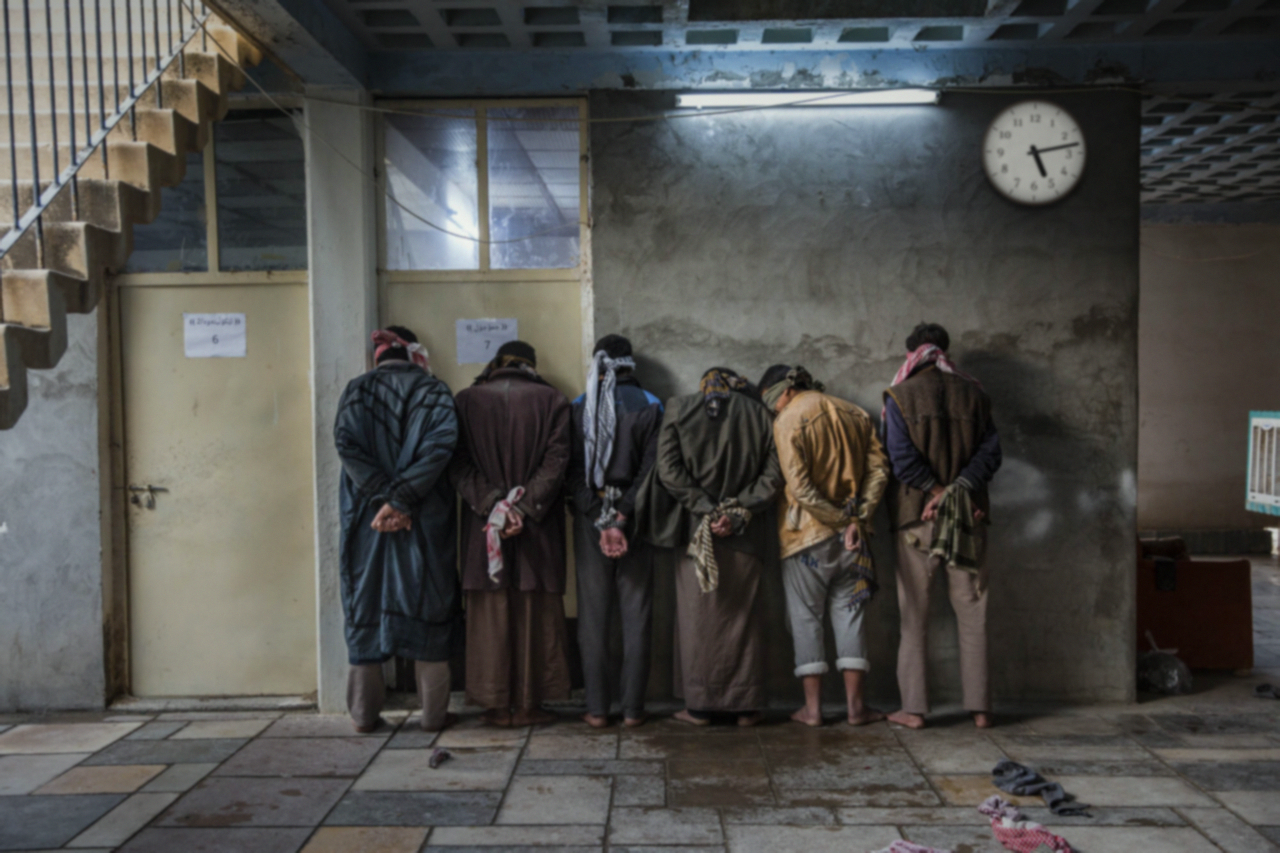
5:13
